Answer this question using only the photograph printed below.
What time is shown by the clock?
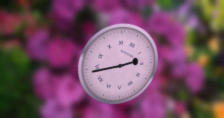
1:39
